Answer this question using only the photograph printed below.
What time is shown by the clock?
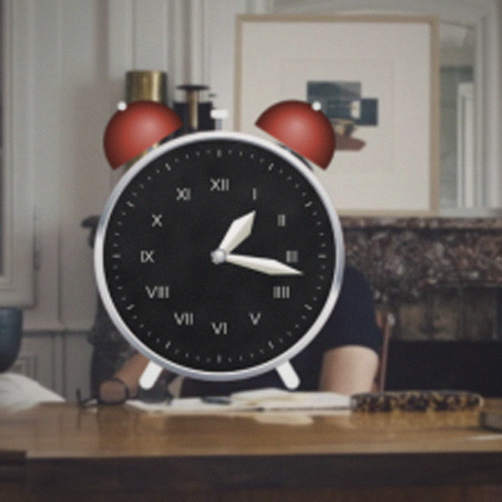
1:17
